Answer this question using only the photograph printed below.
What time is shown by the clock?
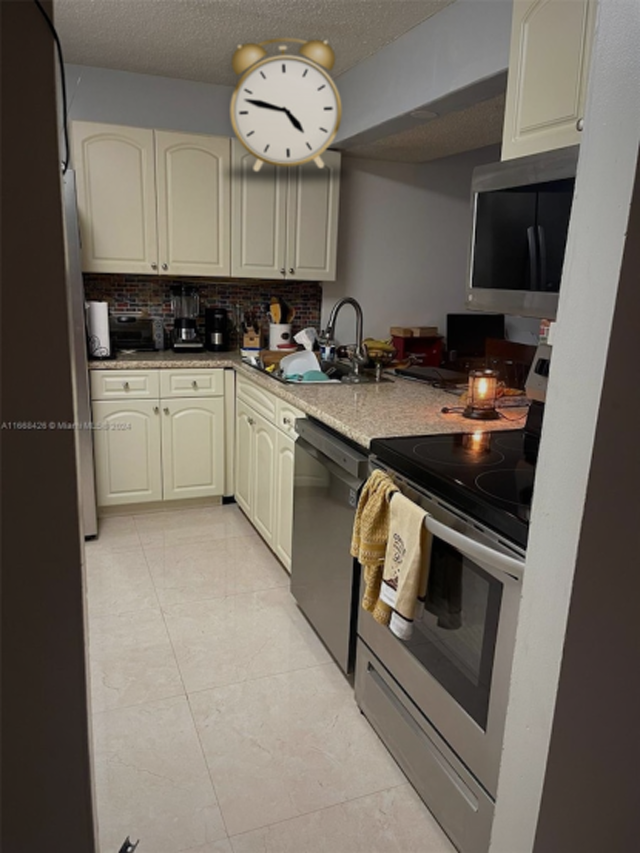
4:48
